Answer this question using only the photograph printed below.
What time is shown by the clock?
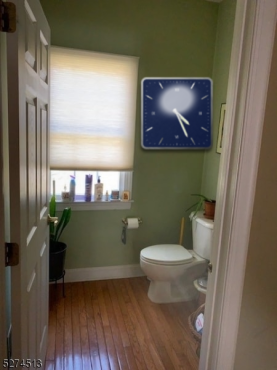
4:26
